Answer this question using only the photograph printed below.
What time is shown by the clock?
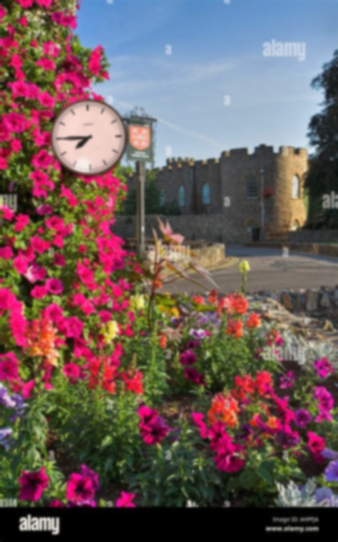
7:45
